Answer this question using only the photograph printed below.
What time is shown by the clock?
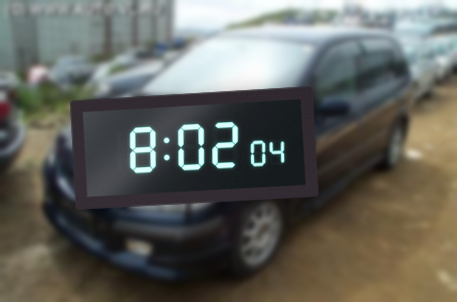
8:02:04
